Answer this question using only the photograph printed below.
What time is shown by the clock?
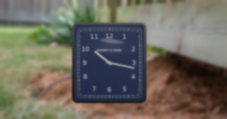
10:17
